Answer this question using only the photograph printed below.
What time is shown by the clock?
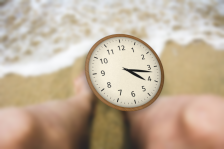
4:17
